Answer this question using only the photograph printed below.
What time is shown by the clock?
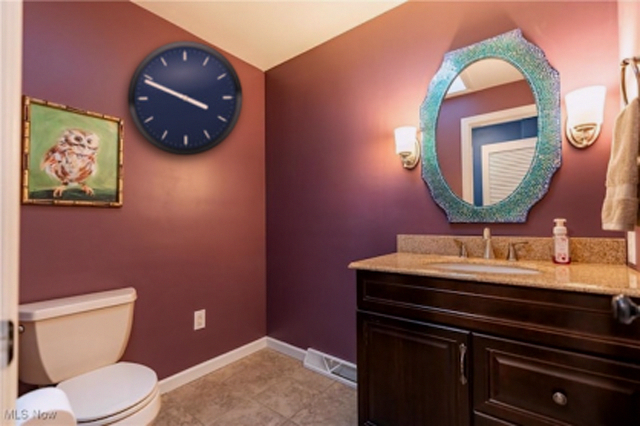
3:49
